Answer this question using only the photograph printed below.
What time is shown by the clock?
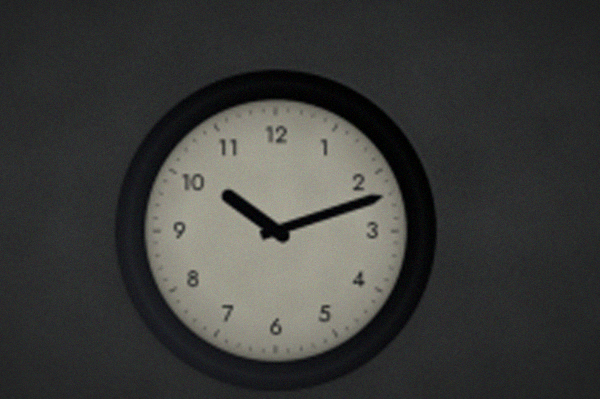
10:12
